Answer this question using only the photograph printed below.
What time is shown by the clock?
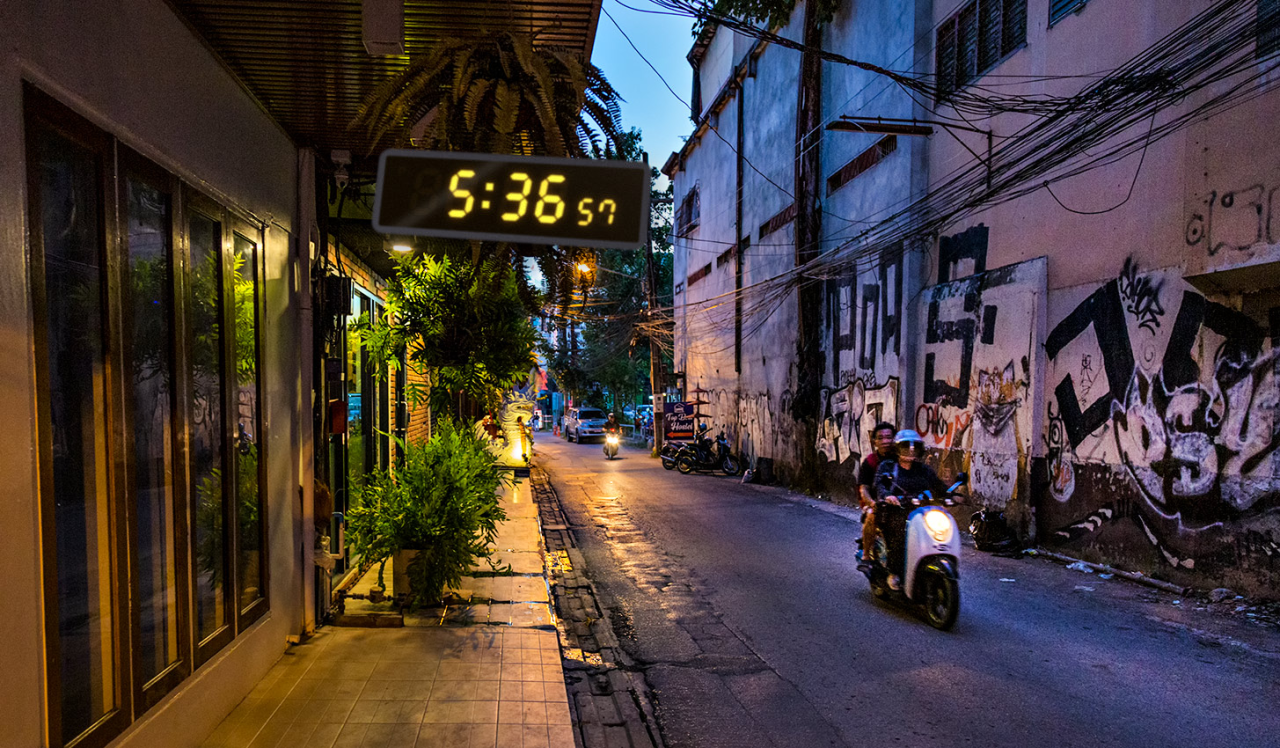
5:36:57
